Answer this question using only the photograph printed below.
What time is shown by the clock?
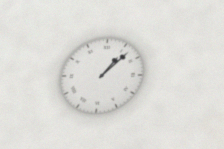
1:07
